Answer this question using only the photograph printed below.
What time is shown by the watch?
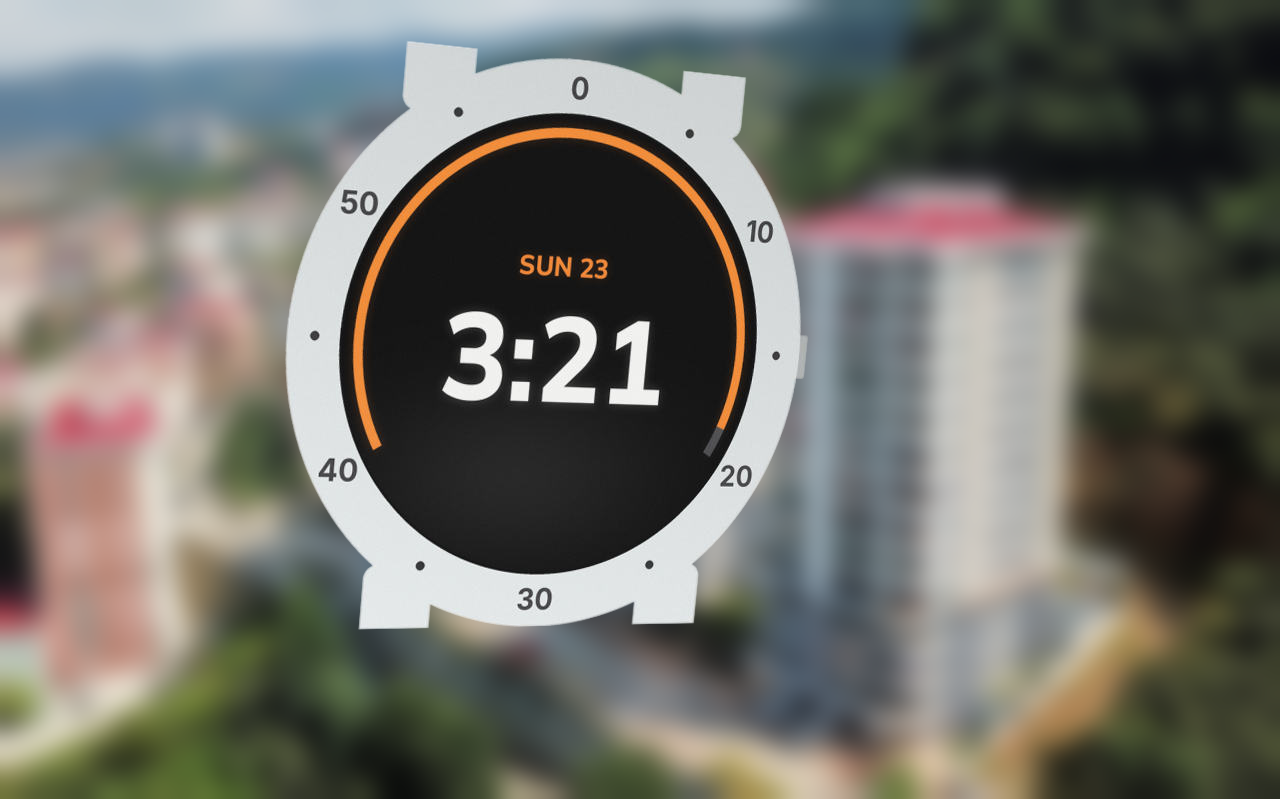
3:21
